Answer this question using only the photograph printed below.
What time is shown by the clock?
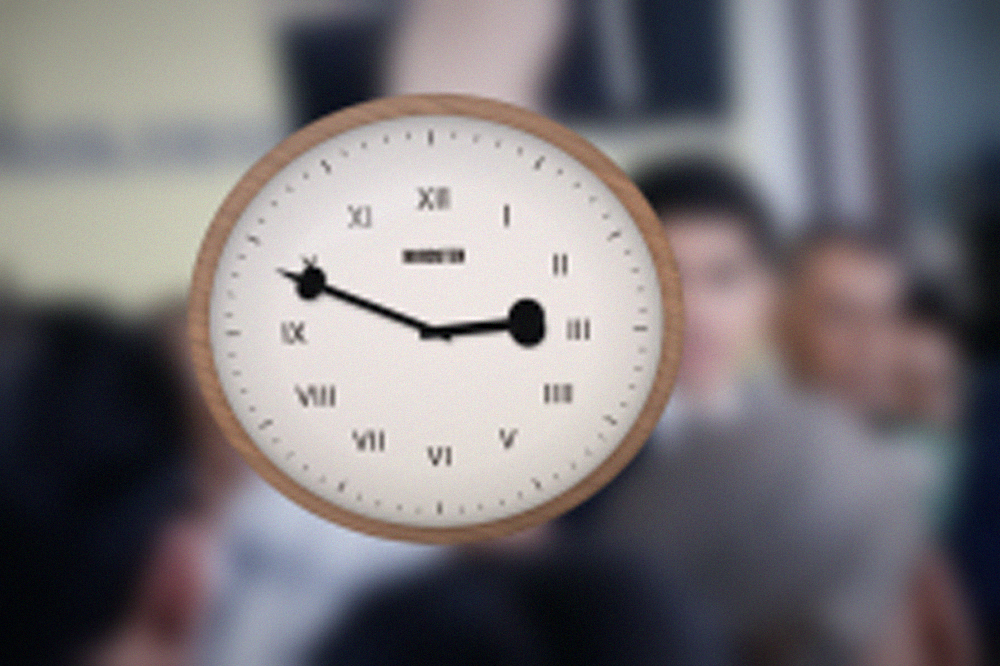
2:49
